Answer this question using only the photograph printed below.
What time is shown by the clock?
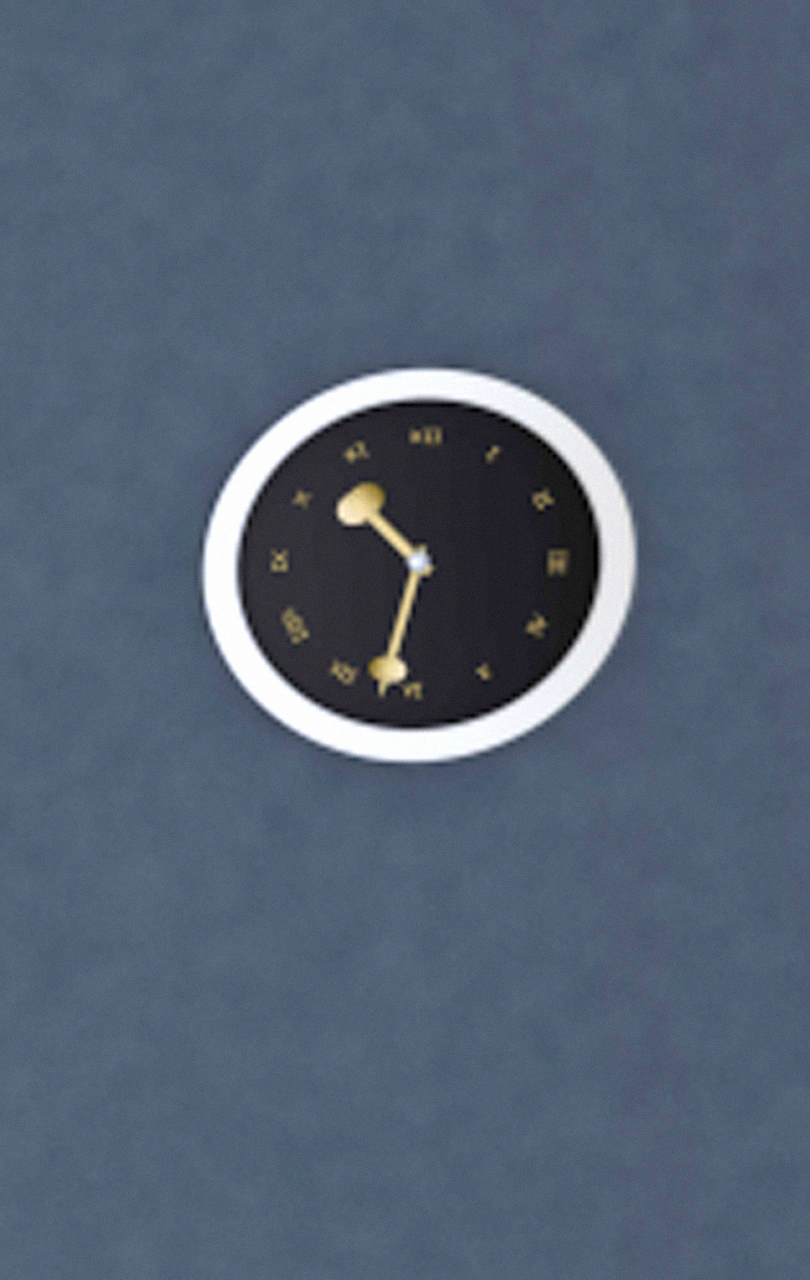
10:32
